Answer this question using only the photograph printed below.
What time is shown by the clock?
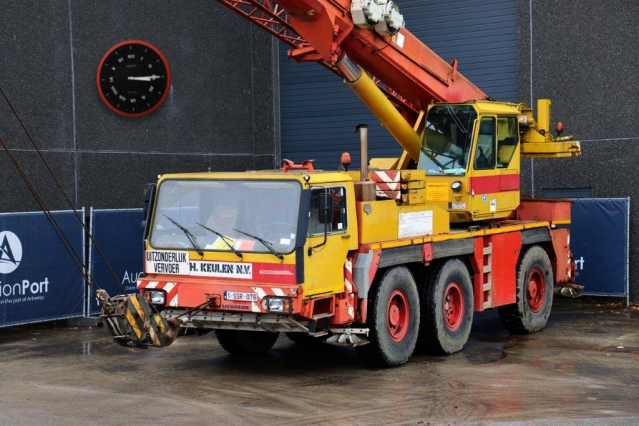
3:15
